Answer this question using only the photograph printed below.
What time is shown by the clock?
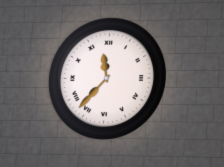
11:37
